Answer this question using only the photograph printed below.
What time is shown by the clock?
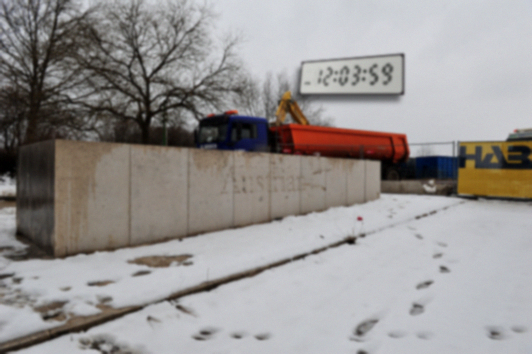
12:03:59
